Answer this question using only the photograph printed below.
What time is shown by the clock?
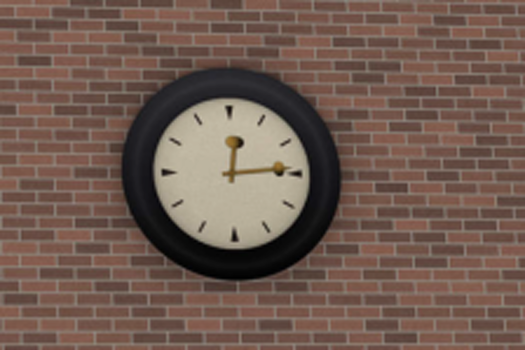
12:14
